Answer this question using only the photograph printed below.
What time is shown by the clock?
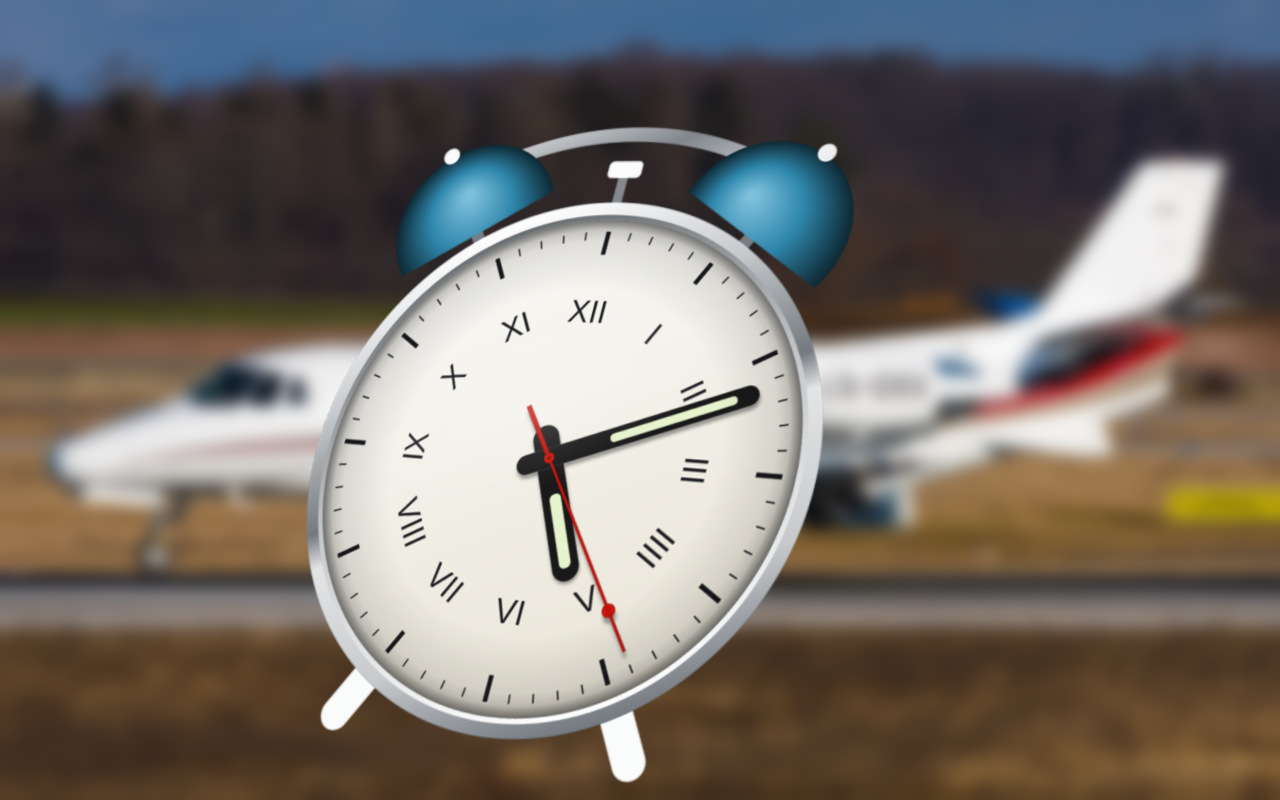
5:11:24
